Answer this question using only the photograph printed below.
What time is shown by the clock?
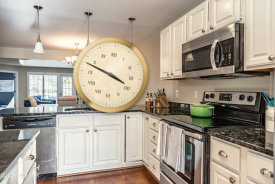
3:48
